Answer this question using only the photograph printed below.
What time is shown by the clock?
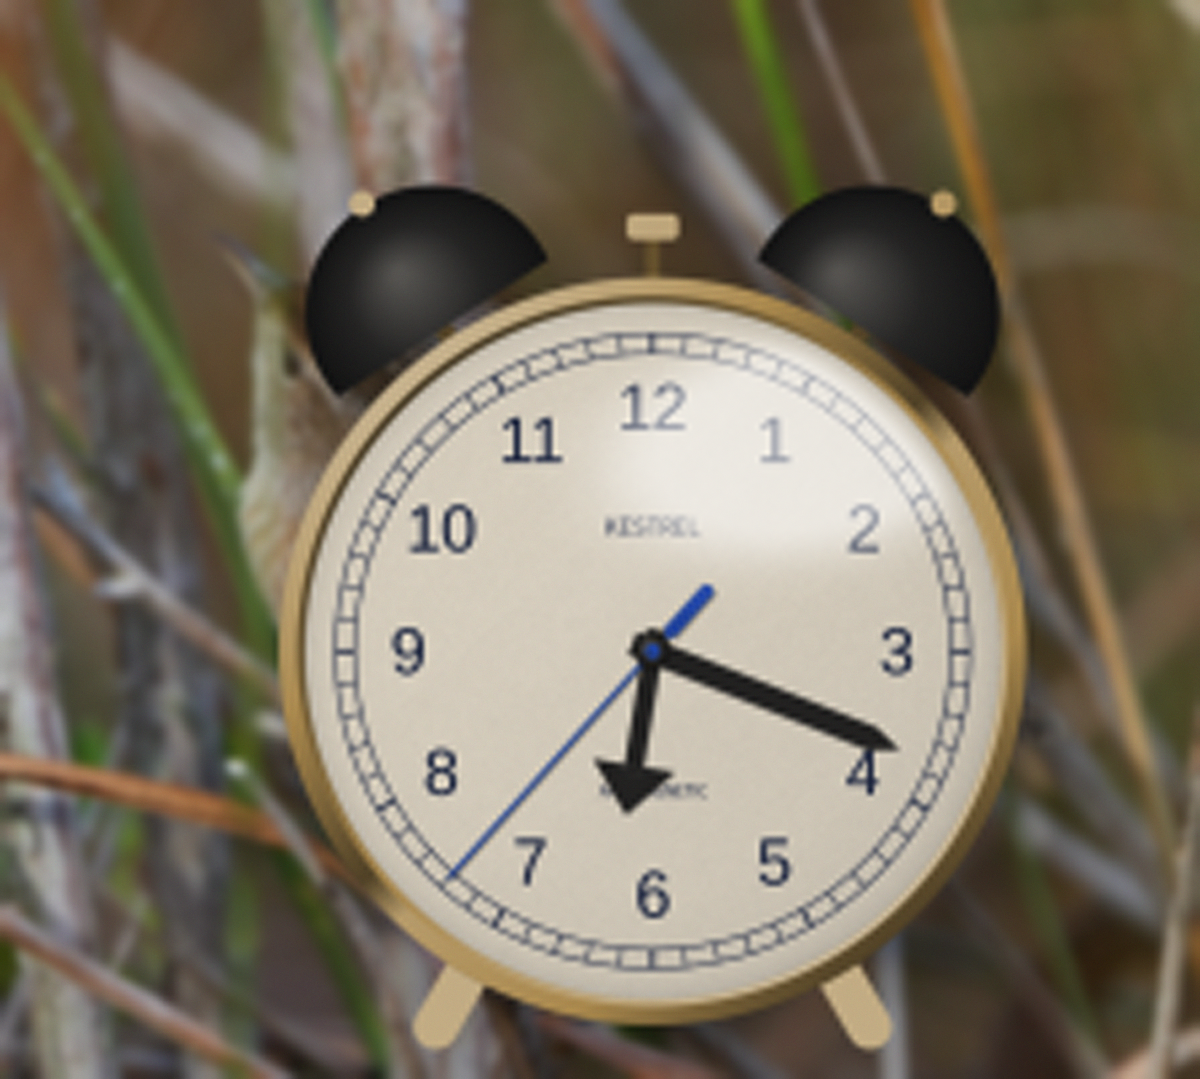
6:18:37
